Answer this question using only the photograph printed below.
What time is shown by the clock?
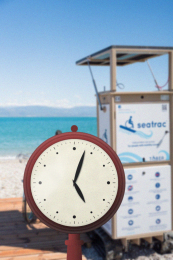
5:03
